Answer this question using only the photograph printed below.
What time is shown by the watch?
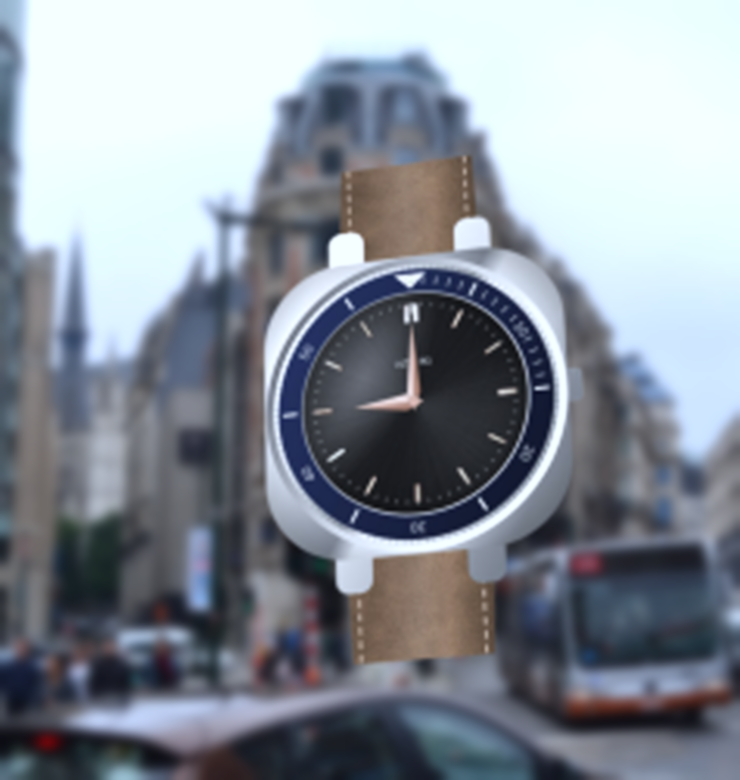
9:00
